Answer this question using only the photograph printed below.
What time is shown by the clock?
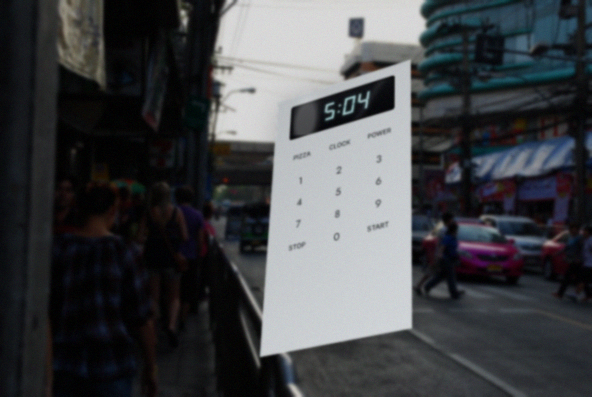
5:04
